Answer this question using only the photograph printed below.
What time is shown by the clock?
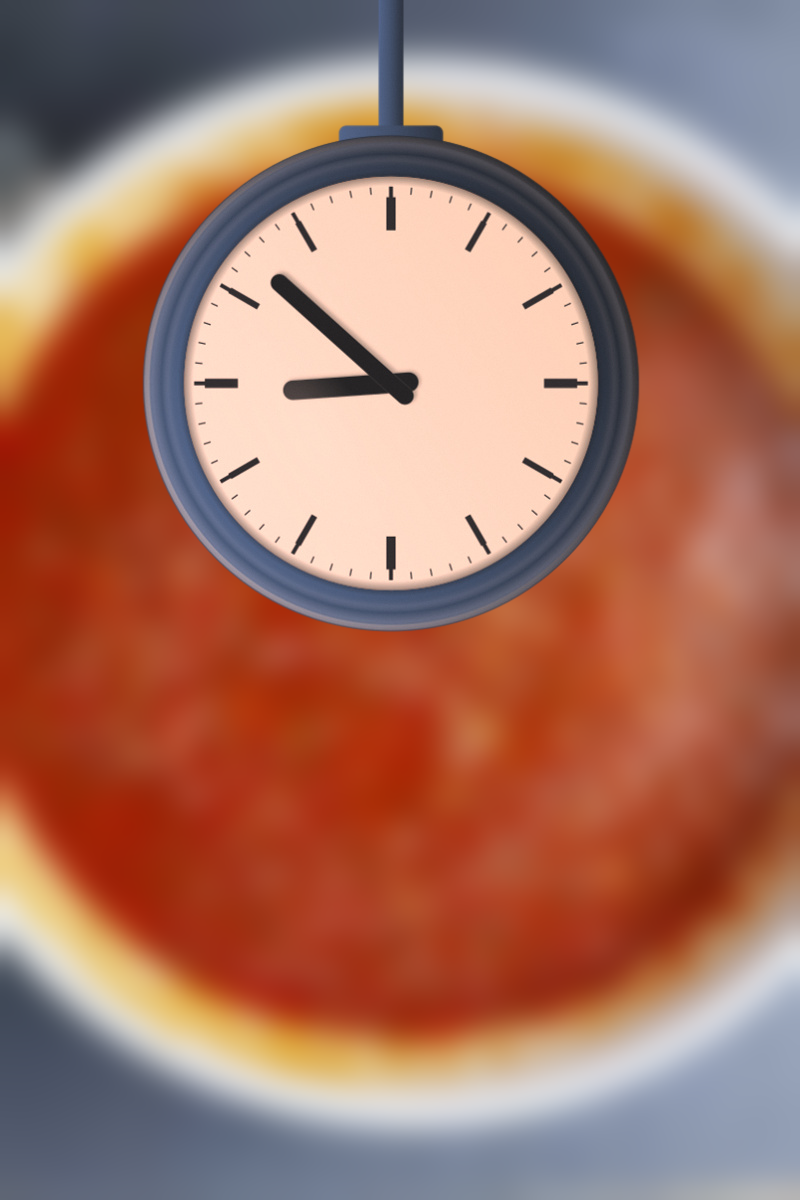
8:52
